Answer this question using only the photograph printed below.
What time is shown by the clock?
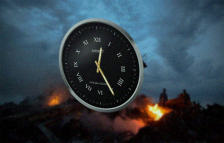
12:25
